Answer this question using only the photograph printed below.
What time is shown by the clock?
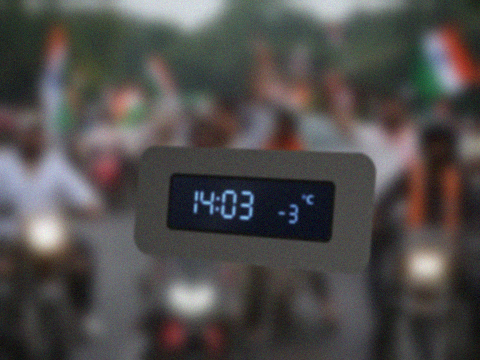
14:03
